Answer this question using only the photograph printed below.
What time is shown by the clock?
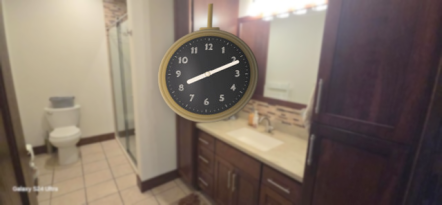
8:11
